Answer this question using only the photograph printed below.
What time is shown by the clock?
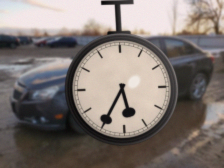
5:35
